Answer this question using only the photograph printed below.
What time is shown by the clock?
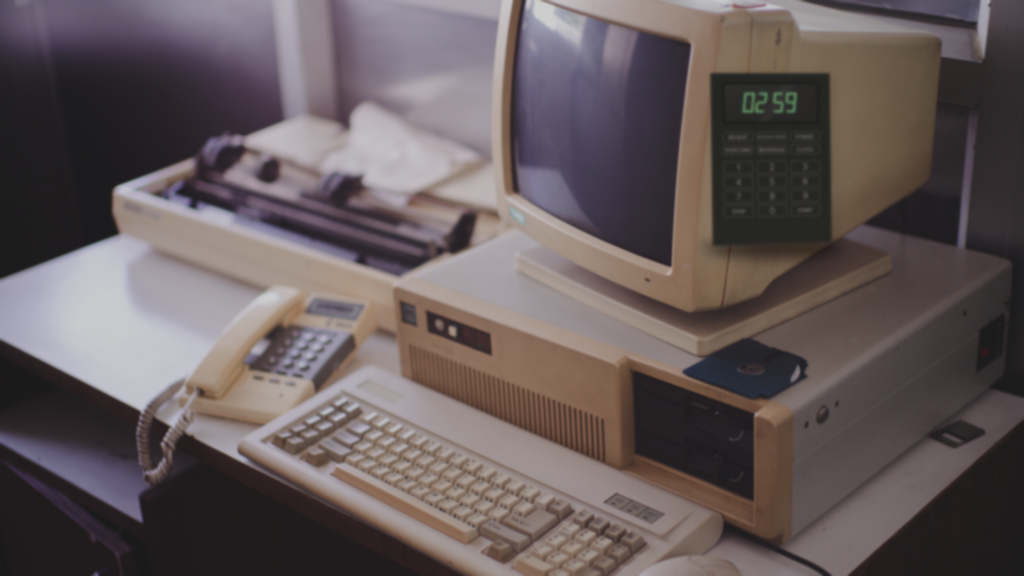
2:59
